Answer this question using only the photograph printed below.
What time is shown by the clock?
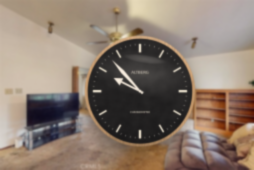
9:53
